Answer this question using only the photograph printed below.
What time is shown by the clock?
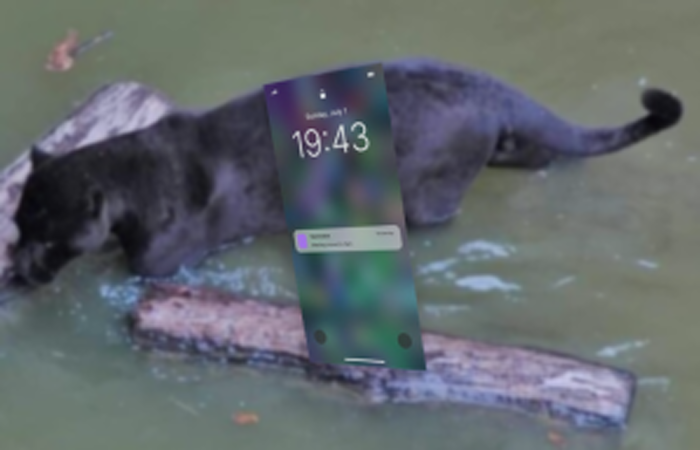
19:43
